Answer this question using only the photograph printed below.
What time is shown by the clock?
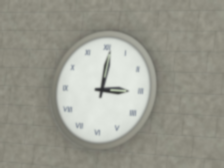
3:01
